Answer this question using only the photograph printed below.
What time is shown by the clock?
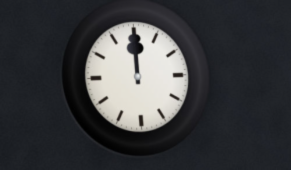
12:00
